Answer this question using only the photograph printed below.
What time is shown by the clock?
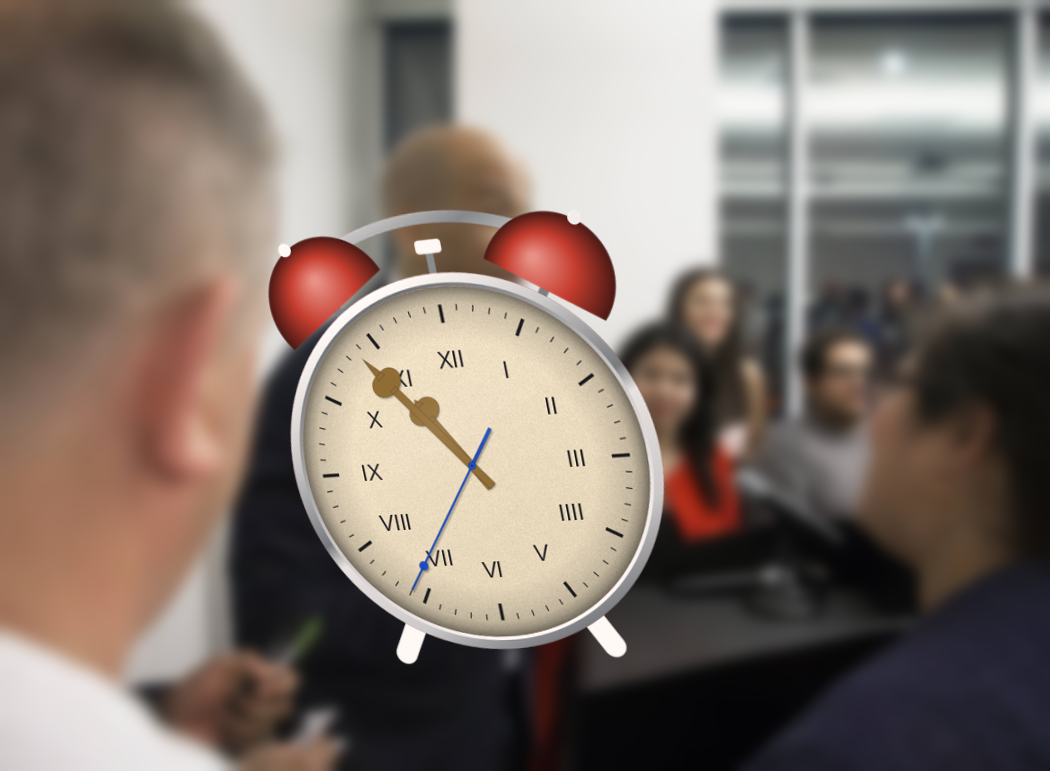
10:53:36
